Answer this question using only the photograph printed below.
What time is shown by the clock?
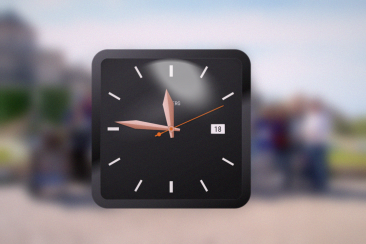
11:46:11
